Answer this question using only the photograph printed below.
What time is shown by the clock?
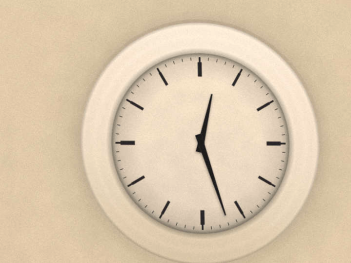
12:27
